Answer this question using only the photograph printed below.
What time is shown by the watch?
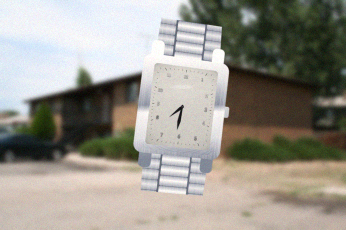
7:31
